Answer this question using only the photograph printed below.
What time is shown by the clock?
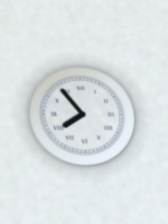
7:54
